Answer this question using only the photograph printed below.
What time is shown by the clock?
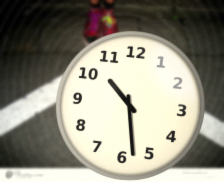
10:28
